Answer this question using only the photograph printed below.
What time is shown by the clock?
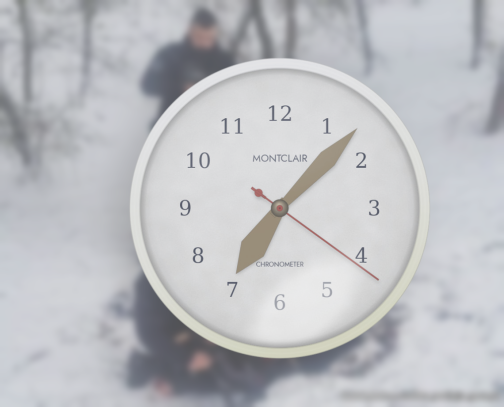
7:07:21
